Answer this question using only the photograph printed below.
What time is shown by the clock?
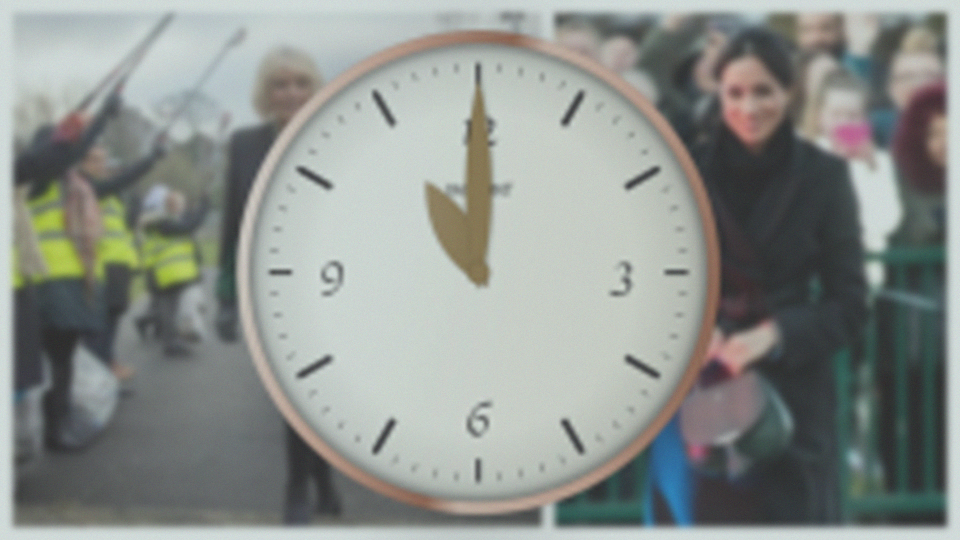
11:00
